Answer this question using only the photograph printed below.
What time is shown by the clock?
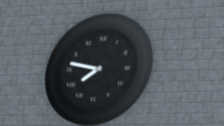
7:47
